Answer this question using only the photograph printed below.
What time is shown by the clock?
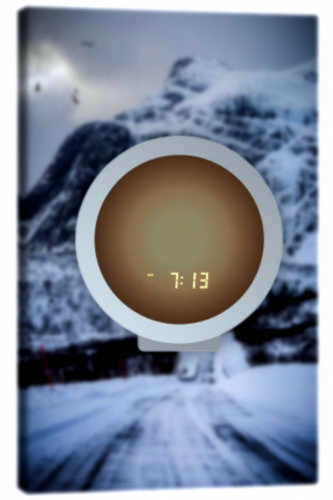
7:13
